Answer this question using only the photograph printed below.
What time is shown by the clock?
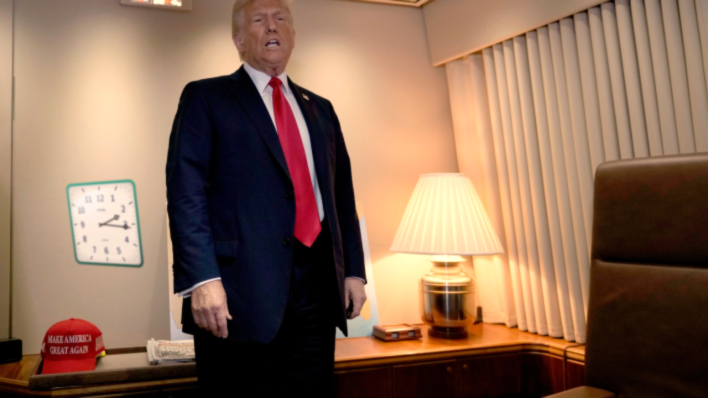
2:16
